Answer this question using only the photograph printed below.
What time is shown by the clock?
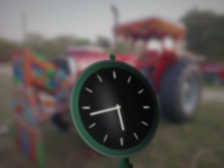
5:43
